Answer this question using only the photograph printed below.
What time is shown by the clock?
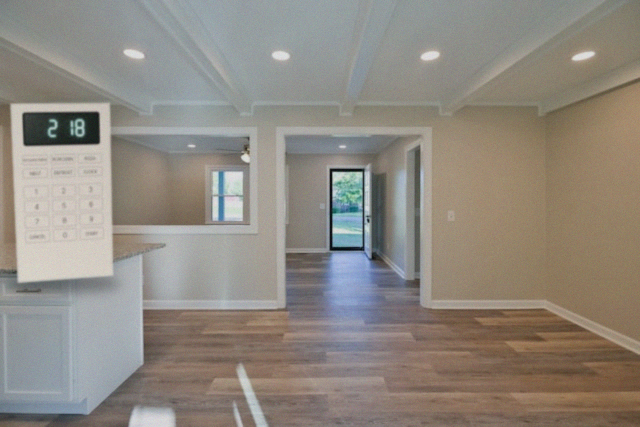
2:18
